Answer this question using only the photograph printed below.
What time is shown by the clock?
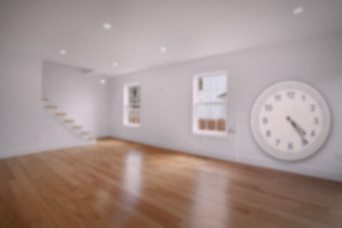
4:24
